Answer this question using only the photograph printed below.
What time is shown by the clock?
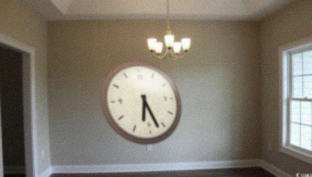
6:27
